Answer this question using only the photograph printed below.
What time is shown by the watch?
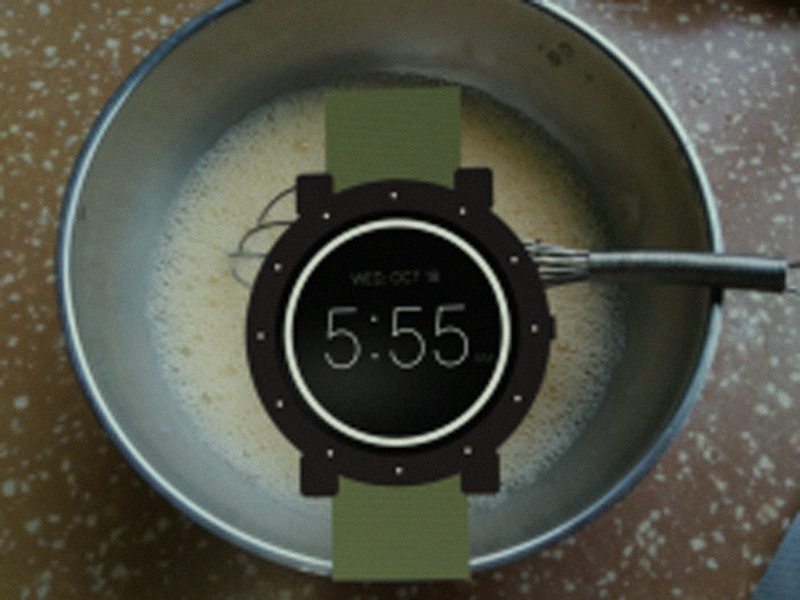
5:55
